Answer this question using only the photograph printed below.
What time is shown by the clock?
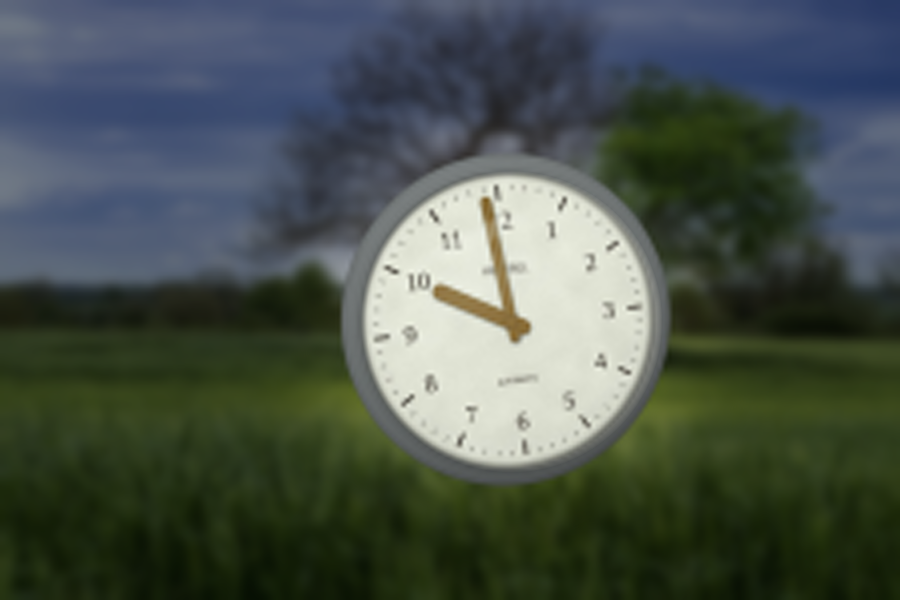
9:59
